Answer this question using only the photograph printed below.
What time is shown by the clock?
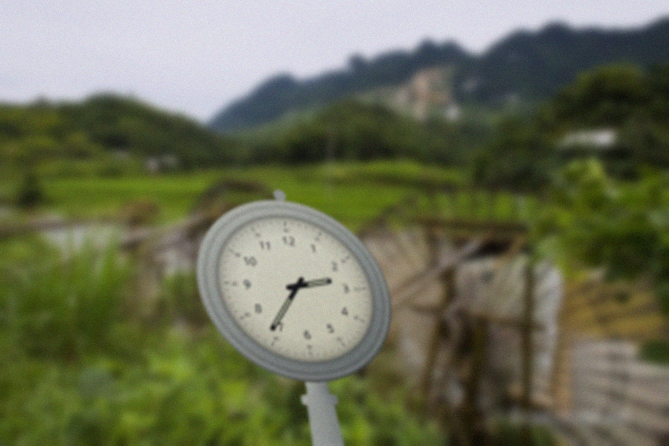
2:36
